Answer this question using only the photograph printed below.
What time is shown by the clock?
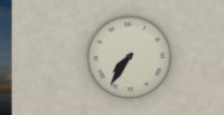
7:36
